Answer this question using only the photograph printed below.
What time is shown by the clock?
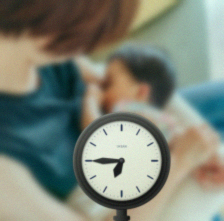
6:45
